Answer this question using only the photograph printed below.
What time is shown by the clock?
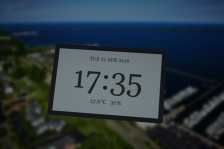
17:35
